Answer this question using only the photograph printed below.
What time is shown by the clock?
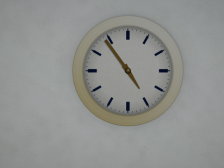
4:54
